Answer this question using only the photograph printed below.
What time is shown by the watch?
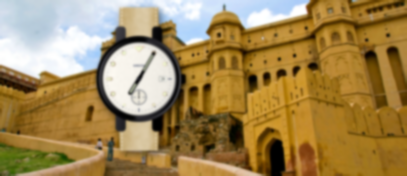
7:05
